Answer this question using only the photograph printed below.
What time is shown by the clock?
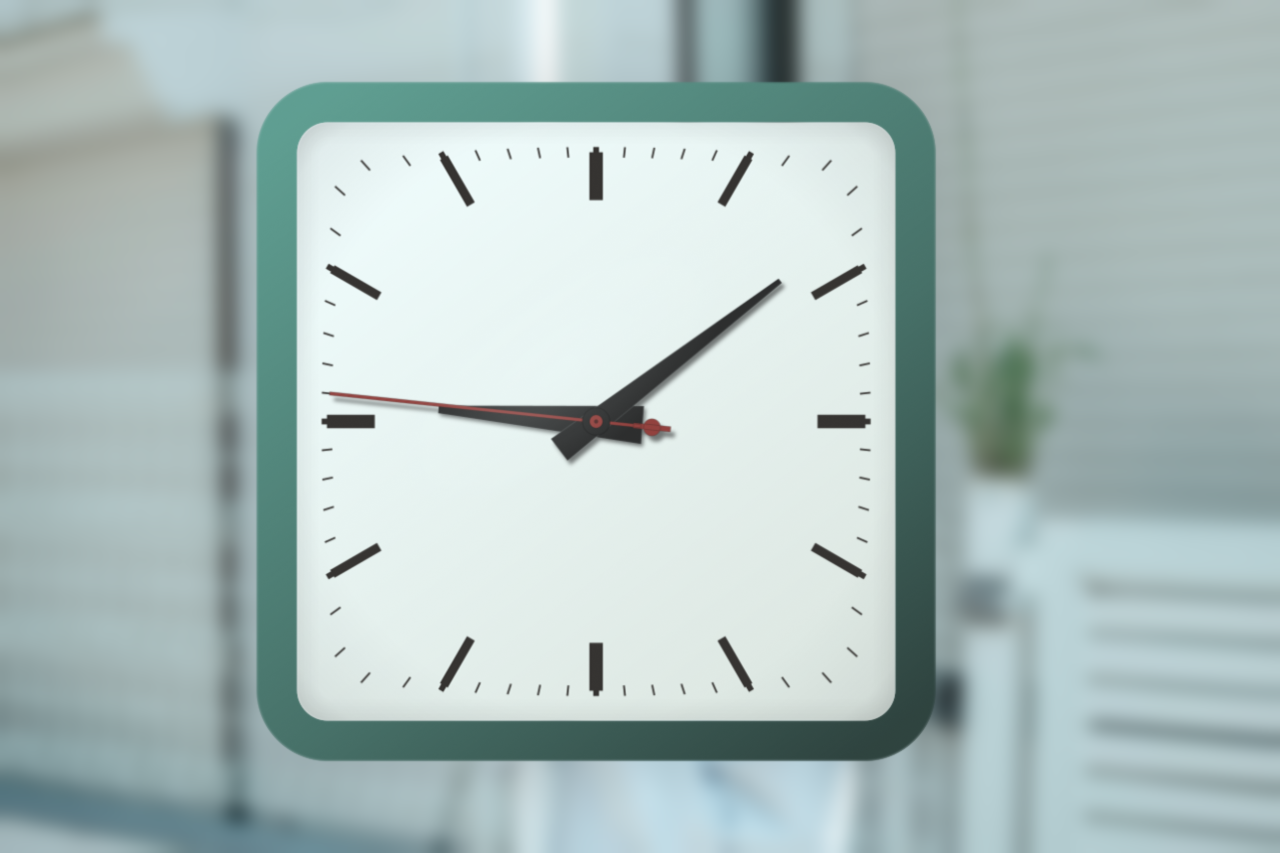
9:08:46
